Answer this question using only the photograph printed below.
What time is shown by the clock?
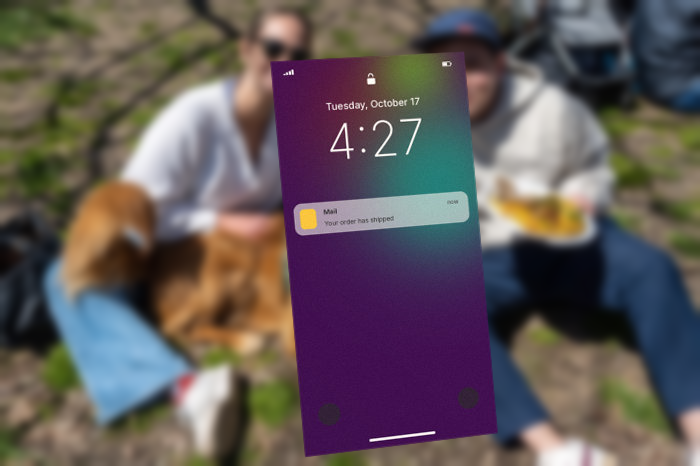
4:27
